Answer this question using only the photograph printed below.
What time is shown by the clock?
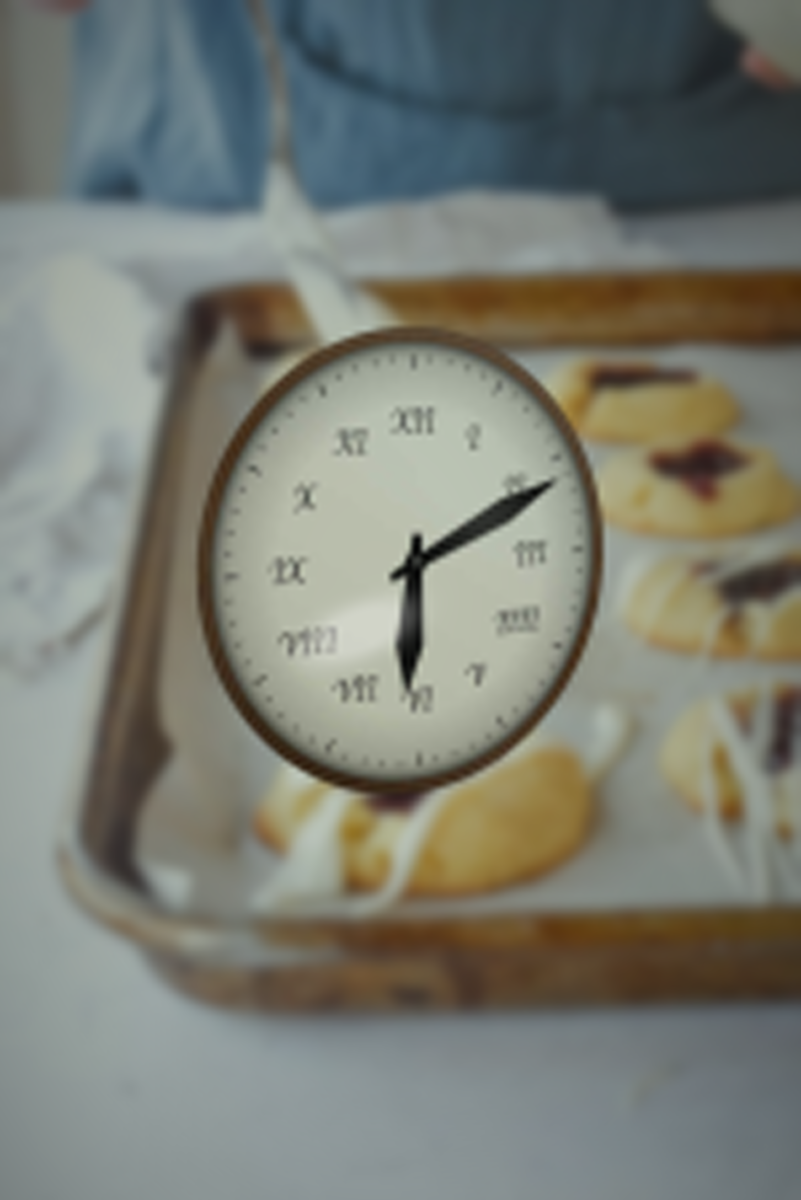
6:11
